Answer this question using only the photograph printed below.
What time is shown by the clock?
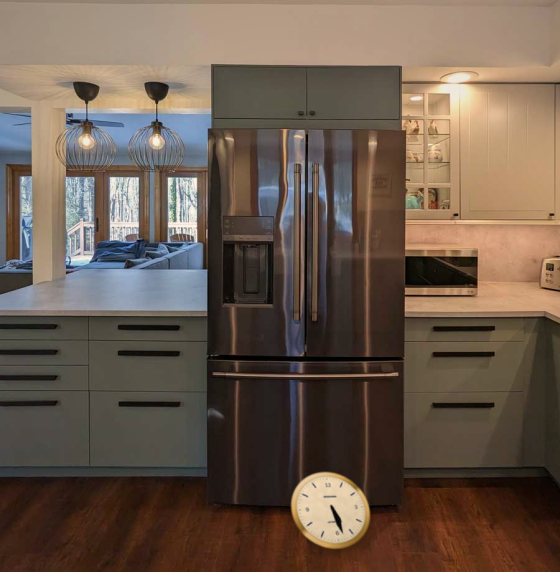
5:28
